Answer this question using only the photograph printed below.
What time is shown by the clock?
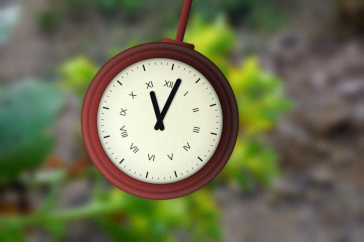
11:02
